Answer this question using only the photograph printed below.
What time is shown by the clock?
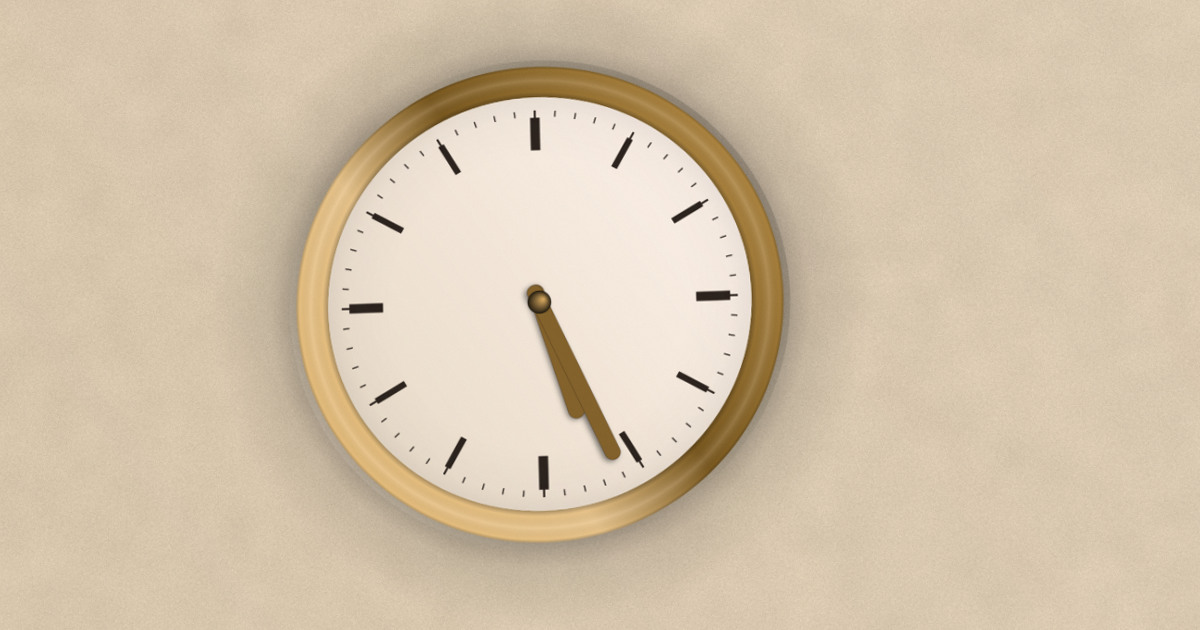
5:26
